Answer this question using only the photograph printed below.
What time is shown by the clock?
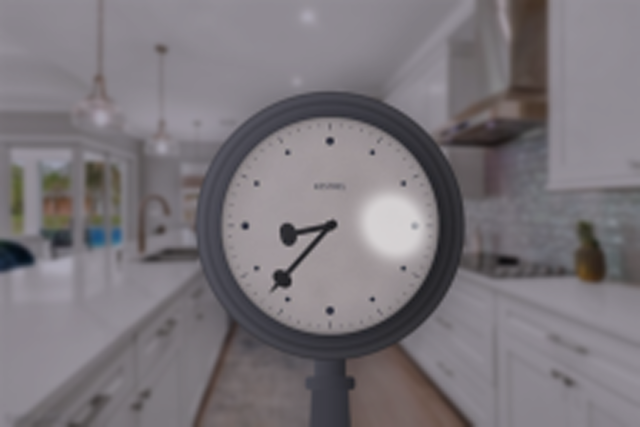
8:37
